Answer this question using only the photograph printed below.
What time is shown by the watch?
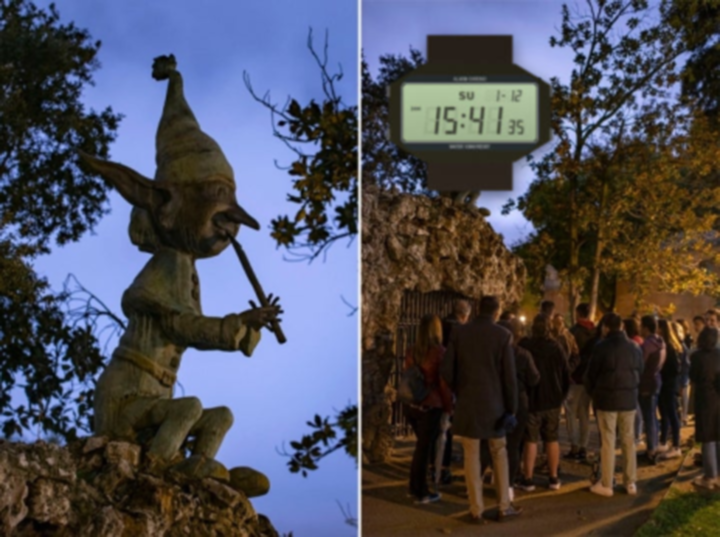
15:41
